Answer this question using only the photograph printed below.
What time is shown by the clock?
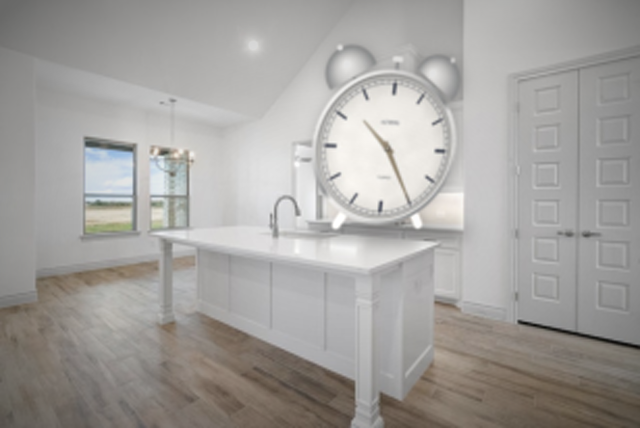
10:25
